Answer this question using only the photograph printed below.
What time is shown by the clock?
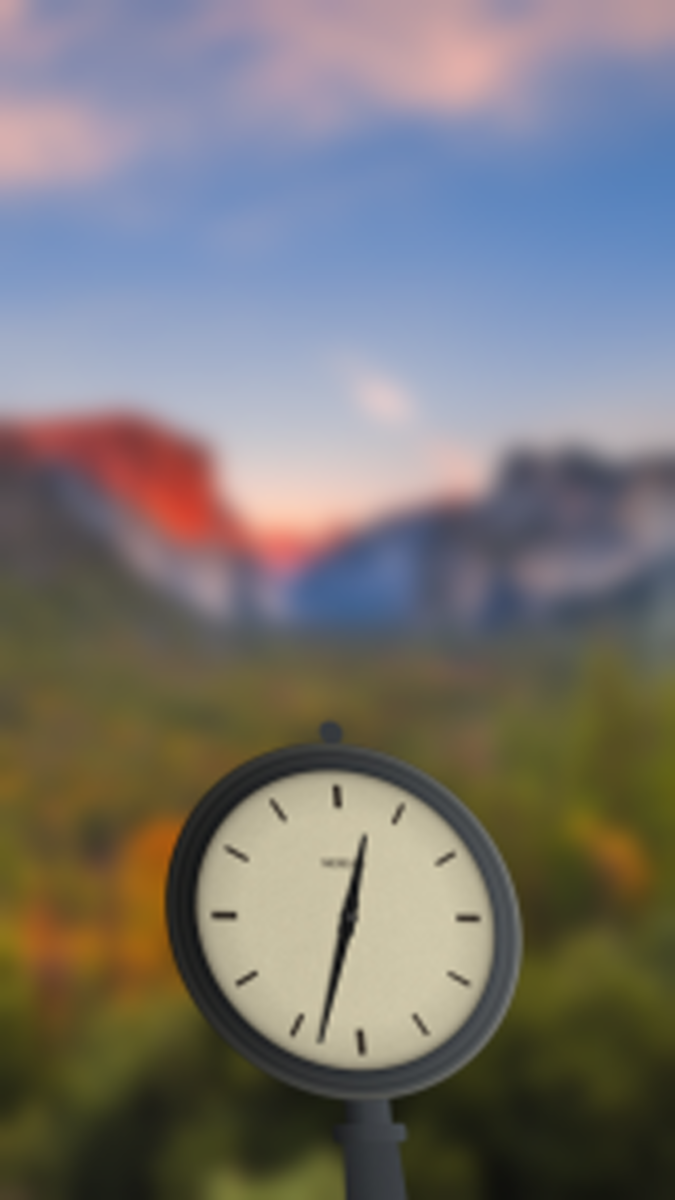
12:33
